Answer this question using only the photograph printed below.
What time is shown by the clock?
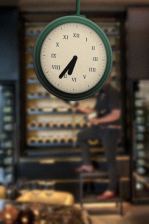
6:36
